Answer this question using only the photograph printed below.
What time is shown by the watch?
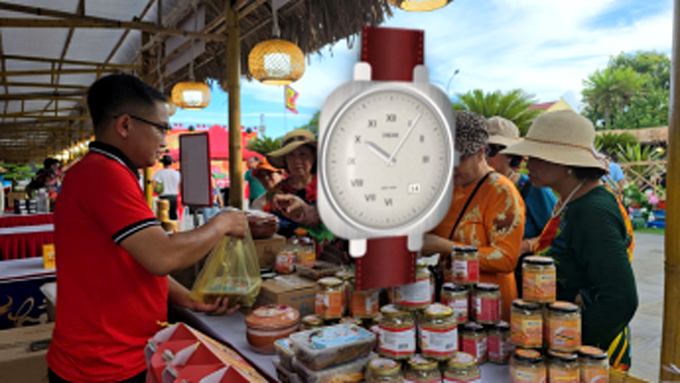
10:06
